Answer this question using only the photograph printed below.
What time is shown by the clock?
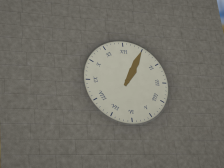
1:05
